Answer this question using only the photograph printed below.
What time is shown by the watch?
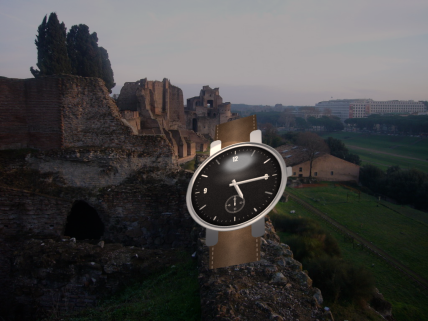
5:15
